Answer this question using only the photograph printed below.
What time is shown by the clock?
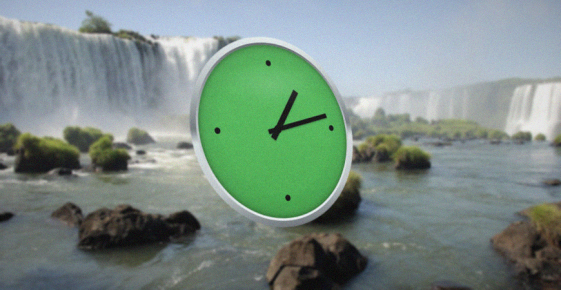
1:13
